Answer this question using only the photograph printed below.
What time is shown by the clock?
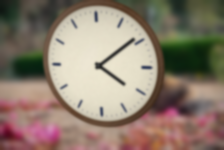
4:09
